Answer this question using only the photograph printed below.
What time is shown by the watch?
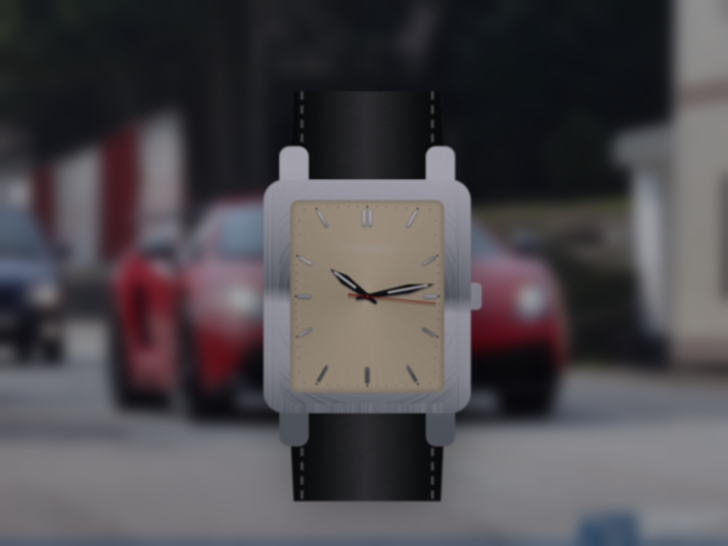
10:13:16
